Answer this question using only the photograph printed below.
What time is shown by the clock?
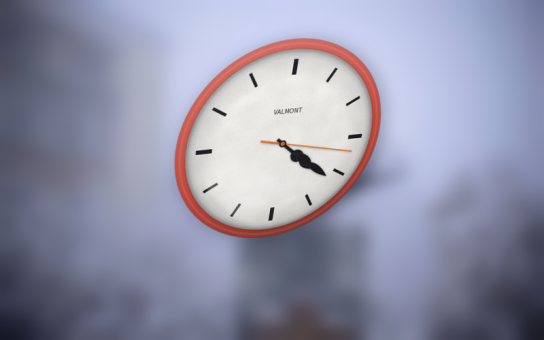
4:21:17
